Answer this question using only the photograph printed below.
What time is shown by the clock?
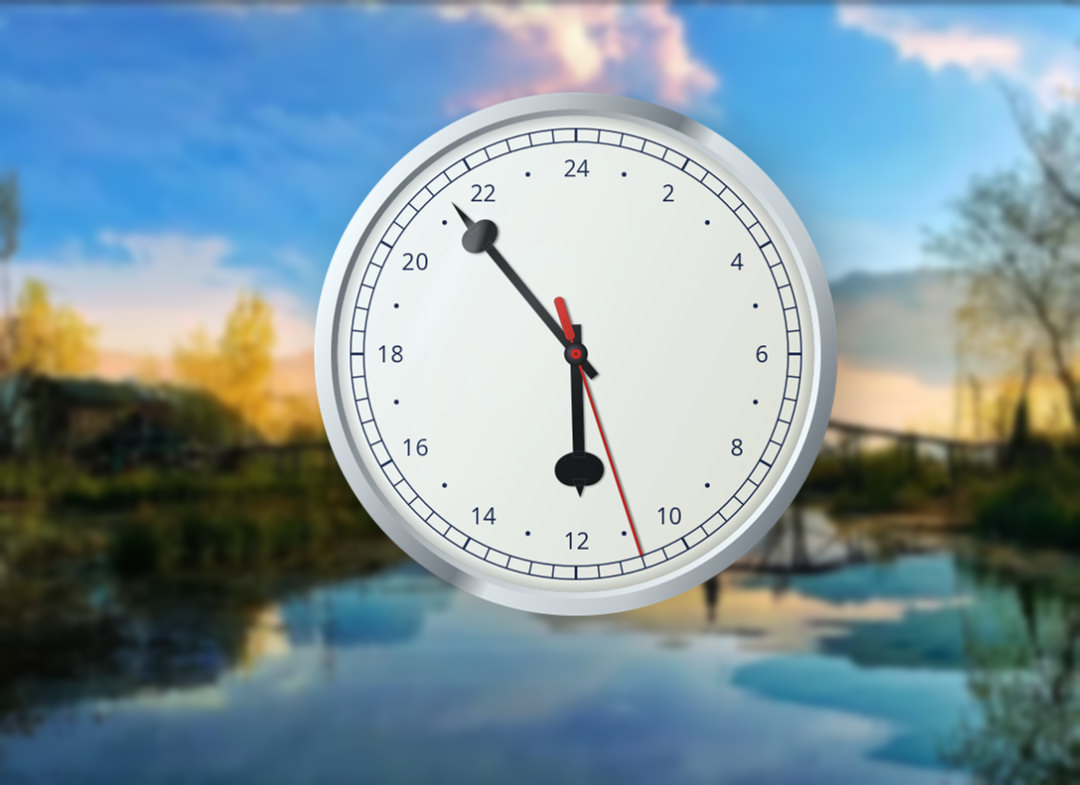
11:53:27
